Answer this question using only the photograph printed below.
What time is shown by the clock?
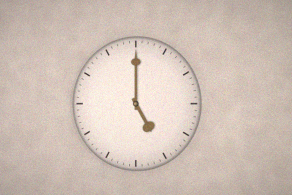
5:00
